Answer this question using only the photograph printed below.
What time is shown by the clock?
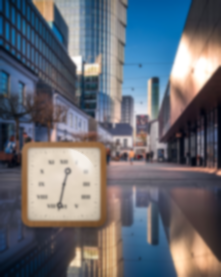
12:32
